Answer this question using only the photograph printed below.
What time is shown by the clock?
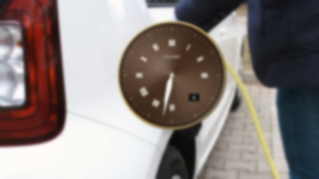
6:32
